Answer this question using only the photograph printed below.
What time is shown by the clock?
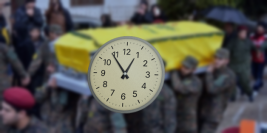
12:54
